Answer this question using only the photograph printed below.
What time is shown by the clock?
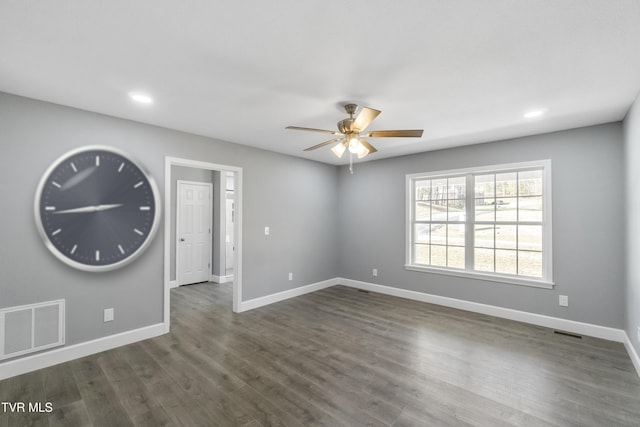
2:44
